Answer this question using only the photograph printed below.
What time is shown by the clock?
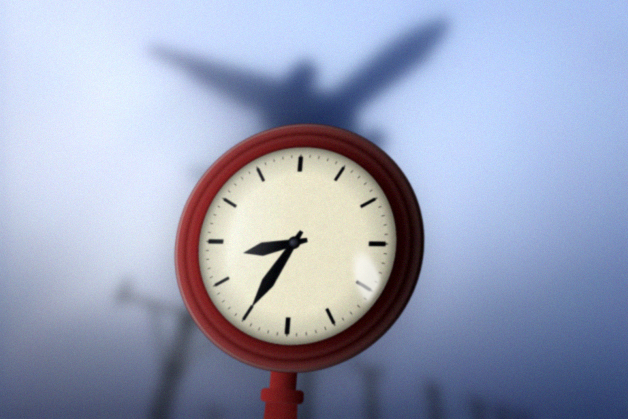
8:35
